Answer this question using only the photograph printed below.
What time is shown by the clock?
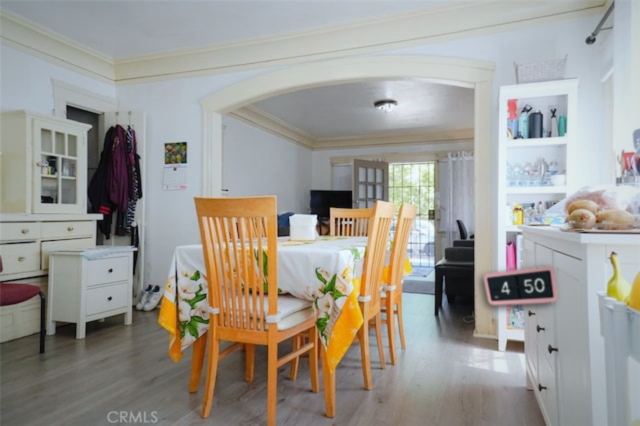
4:50
